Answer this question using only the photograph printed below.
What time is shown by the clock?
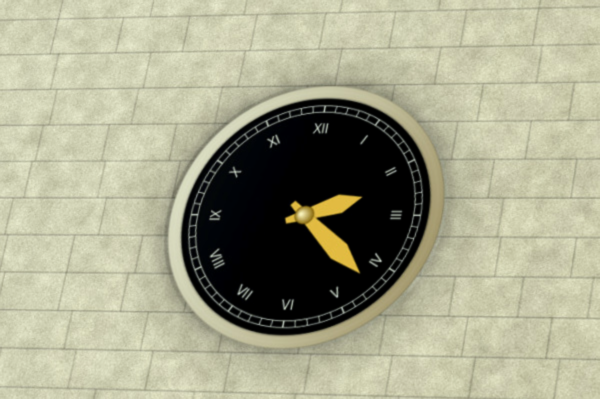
2:22
